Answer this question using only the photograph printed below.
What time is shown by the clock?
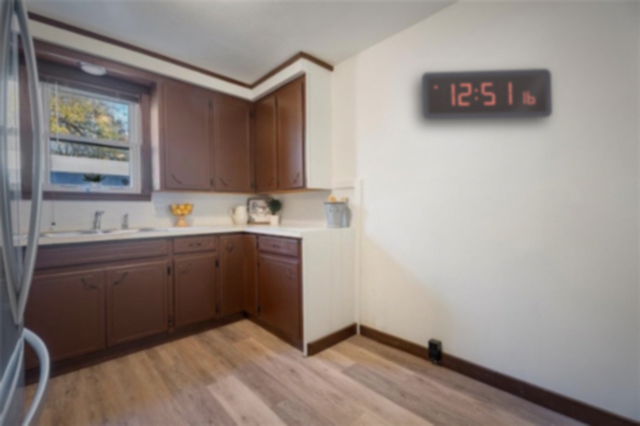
12:51
